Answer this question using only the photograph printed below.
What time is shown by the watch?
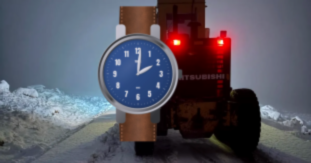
2:01
